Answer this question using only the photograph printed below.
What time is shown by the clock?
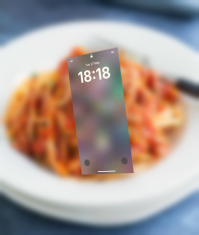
18:18
